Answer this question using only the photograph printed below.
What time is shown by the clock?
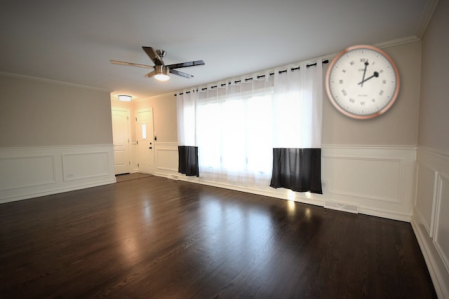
2:02
